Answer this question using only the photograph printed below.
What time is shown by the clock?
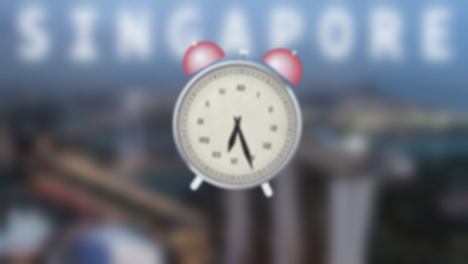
6:26
